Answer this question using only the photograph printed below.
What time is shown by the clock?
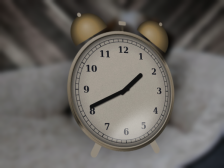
1:41
